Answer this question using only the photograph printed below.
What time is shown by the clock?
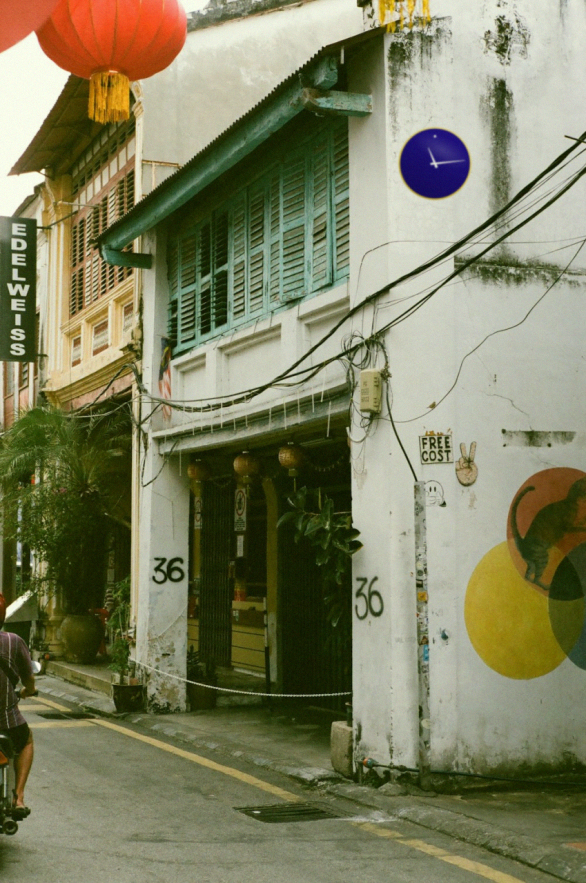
11:14
